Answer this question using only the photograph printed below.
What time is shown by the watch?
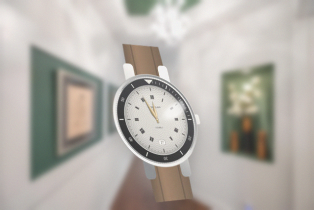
11:56
